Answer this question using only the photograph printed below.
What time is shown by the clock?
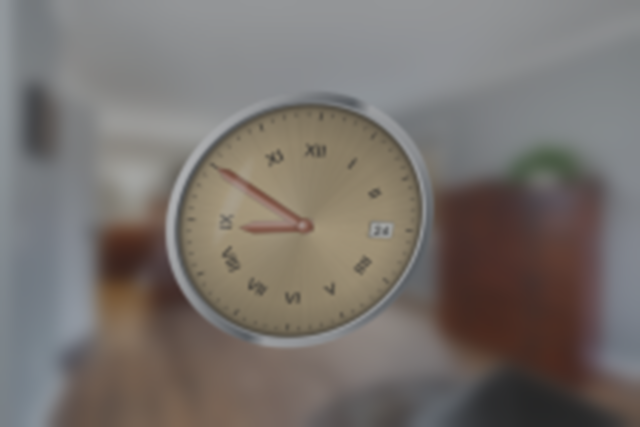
8:50
